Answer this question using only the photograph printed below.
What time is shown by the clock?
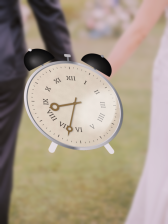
8:33
